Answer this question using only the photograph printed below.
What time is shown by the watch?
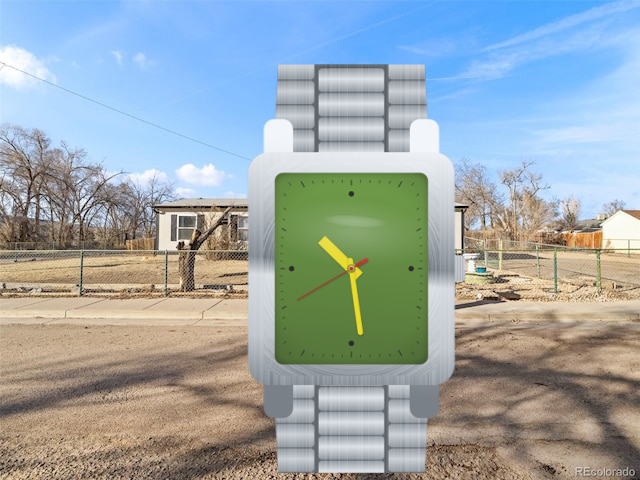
10:28:40
